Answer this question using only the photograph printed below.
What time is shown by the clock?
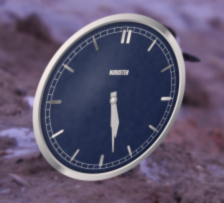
5:28
